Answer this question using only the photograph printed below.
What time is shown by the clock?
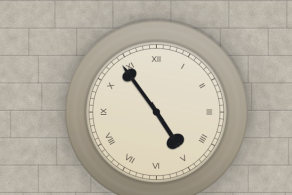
4:54
